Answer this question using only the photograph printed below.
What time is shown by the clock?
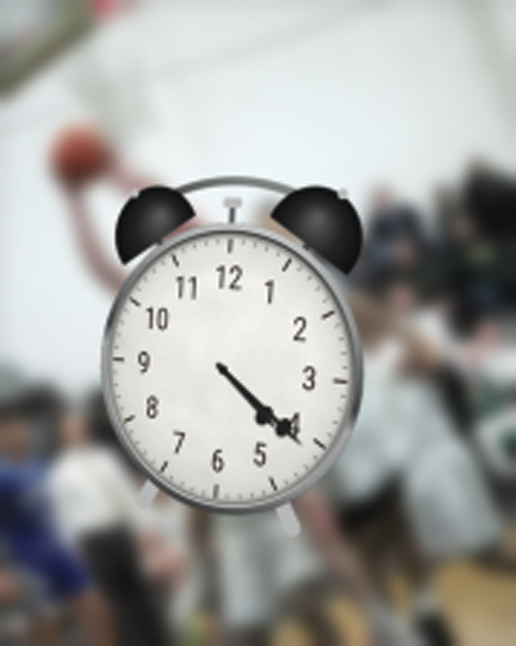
4:21
